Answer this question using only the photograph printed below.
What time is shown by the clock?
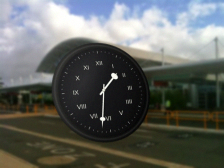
1:32
